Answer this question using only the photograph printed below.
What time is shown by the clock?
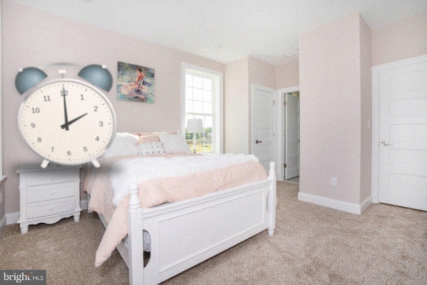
2:00
